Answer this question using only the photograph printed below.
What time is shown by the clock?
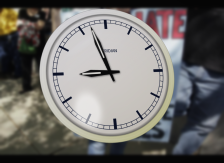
8:57
